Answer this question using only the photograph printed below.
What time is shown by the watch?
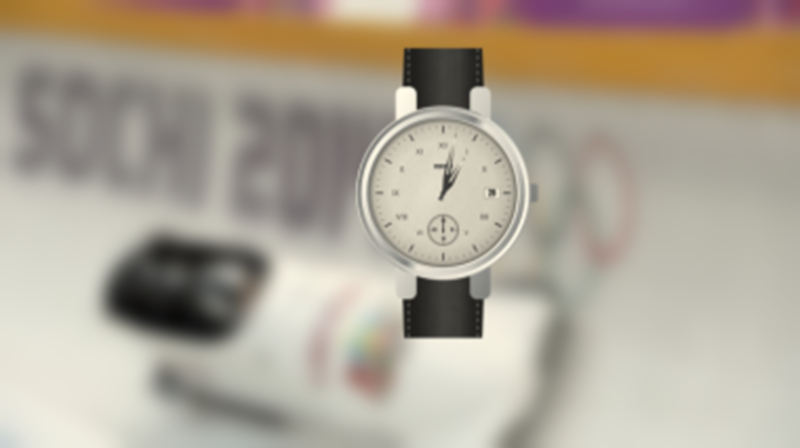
1:02
